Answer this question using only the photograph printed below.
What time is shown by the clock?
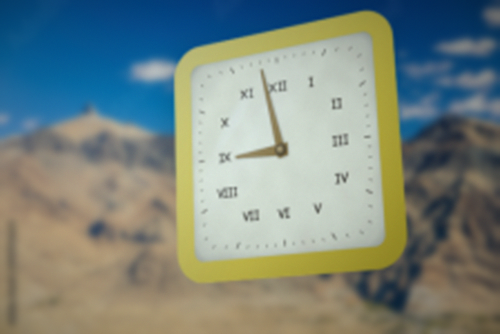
8:58
